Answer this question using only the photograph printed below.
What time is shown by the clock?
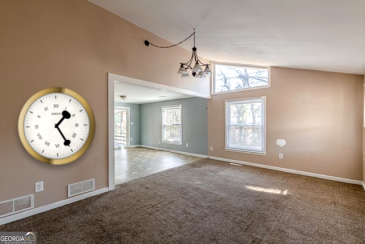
1:25
